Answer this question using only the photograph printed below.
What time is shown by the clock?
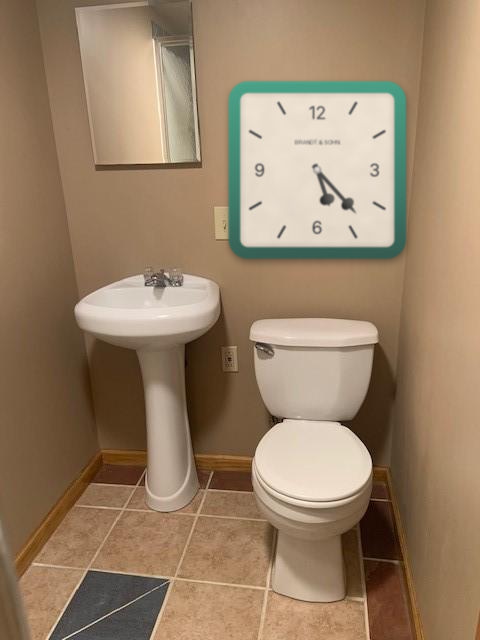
5:23
